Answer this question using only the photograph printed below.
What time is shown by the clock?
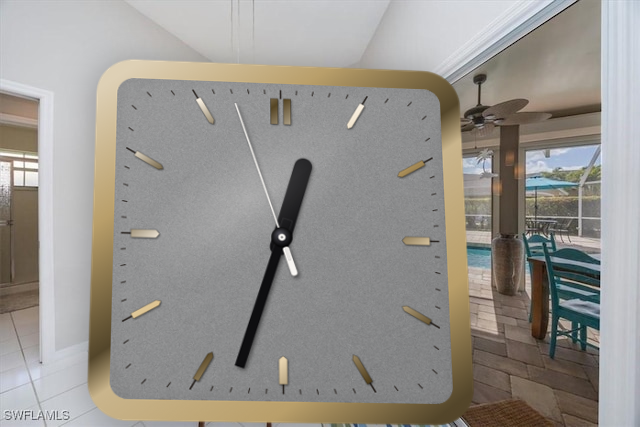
12:32:57
